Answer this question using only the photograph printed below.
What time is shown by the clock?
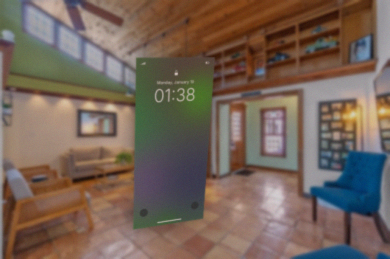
1:38
